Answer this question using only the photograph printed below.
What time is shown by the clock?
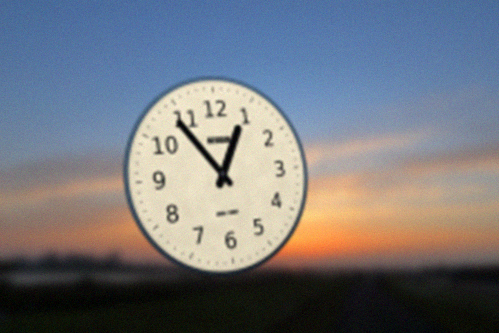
12:54
